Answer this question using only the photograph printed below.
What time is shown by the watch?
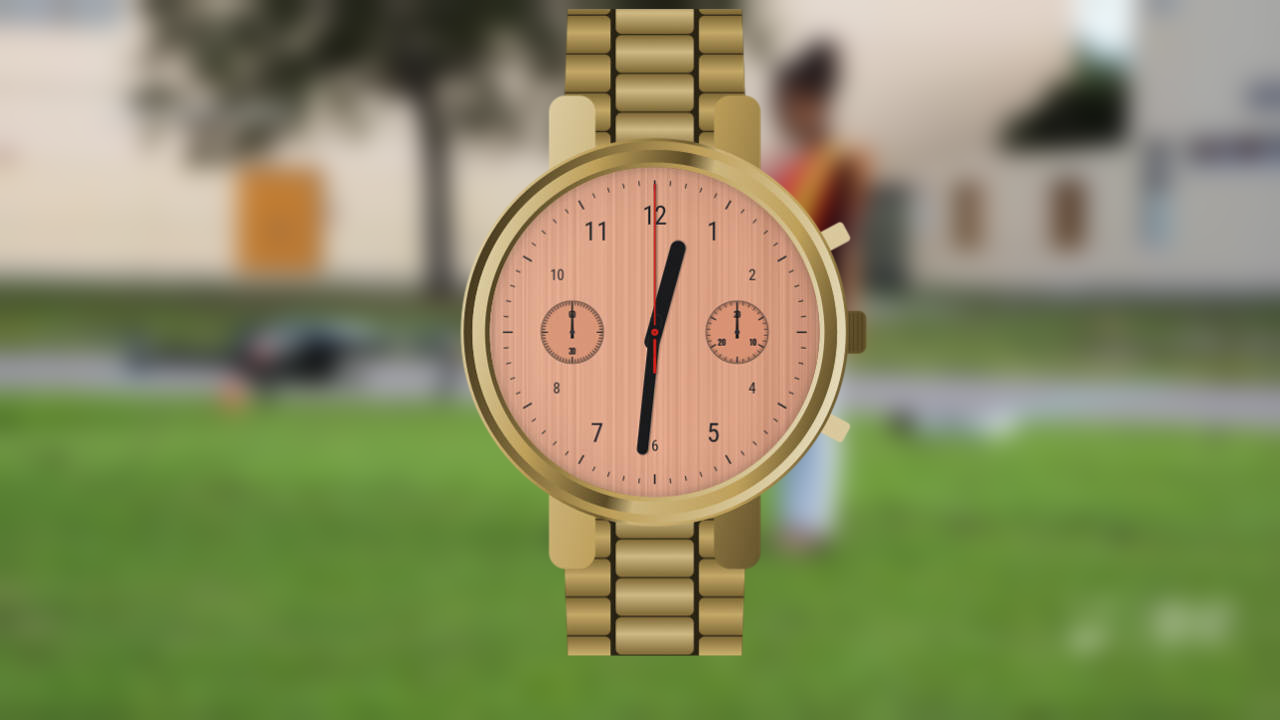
12:31
